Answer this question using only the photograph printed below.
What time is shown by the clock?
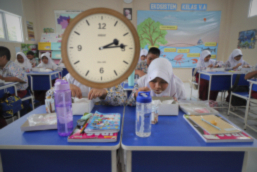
2:14
